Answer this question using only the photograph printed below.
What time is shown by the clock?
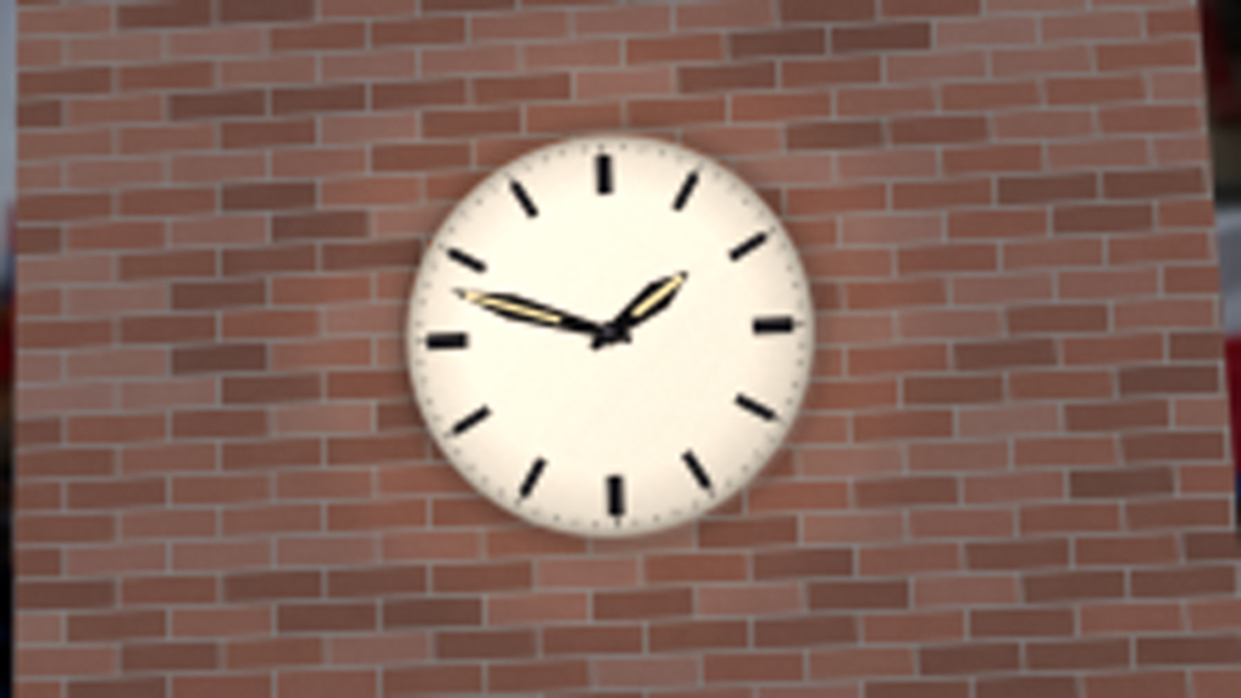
1:48
